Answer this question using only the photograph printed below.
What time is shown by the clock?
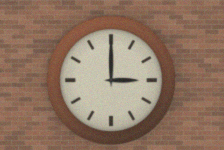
3:00
